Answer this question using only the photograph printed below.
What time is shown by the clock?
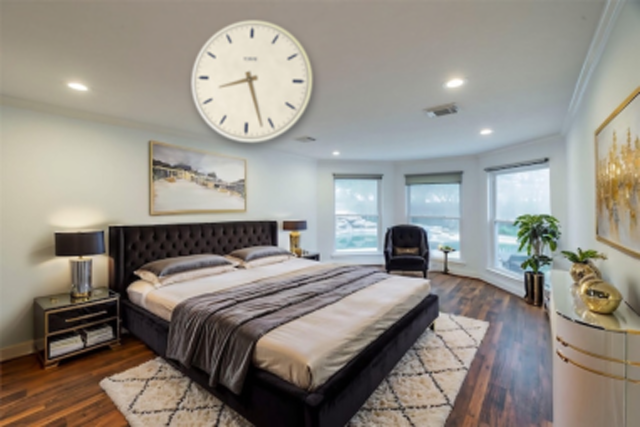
8:27
